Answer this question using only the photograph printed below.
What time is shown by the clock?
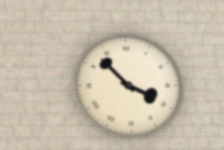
3:53
